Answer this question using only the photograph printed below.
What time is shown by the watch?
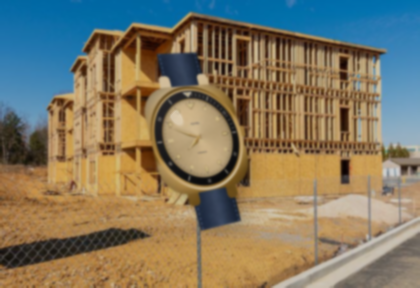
7:49
